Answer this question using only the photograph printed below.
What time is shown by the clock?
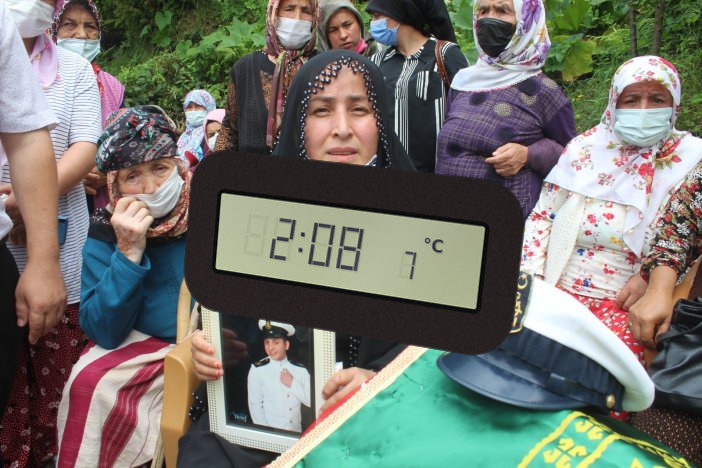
2:08
